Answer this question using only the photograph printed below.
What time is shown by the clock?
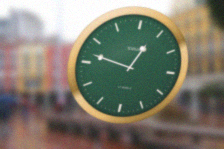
12:47
